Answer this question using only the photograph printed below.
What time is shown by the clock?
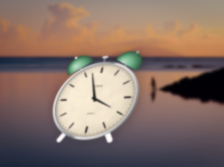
3:57
